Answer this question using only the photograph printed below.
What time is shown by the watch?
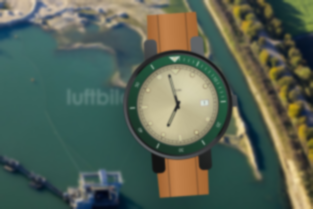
6:58
